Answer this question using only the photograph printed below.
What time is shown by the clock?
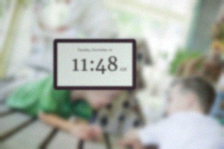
11:48
